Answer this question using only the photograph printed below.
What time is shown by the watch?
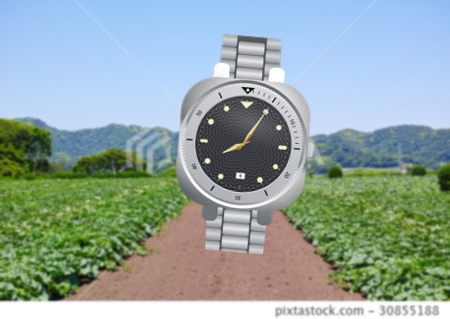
8:05
